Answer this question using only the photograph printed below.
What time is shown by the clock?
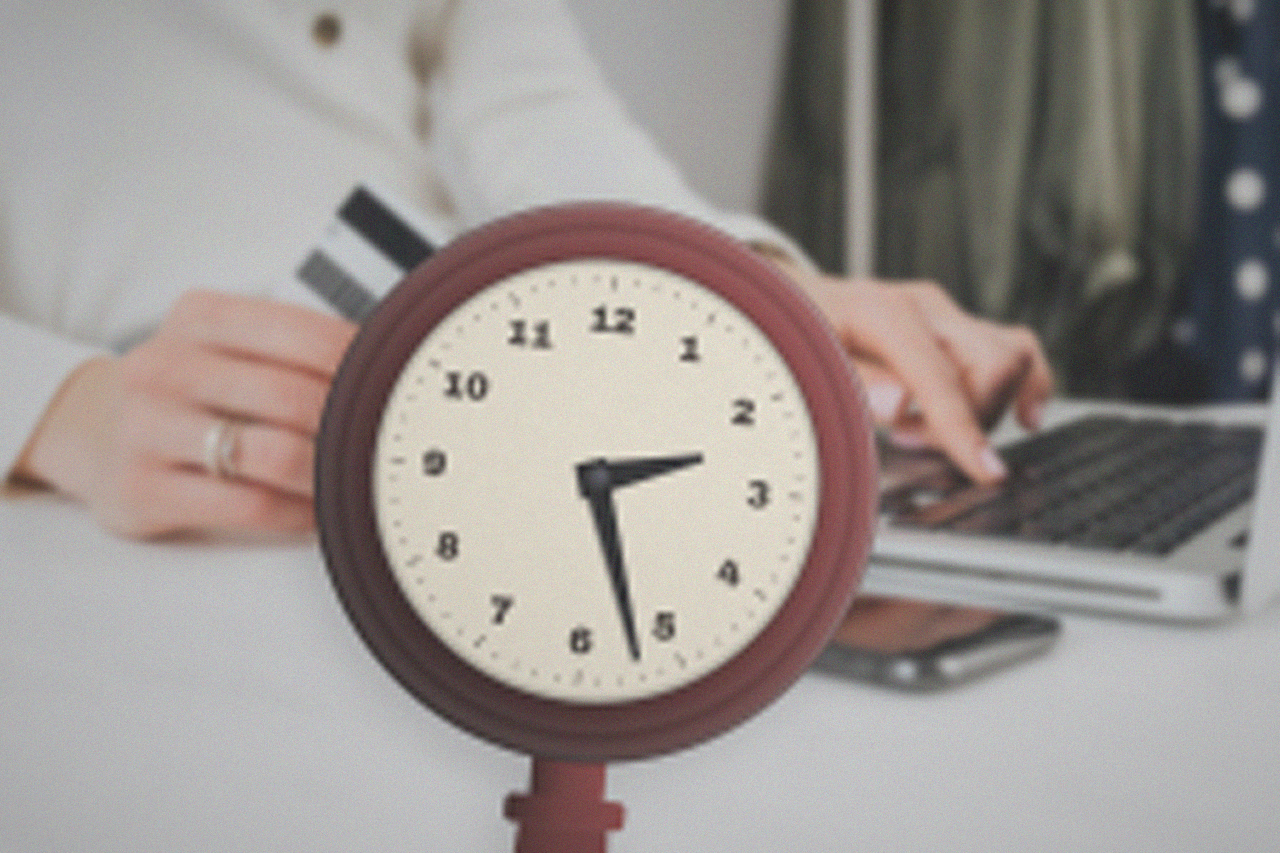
2:27
